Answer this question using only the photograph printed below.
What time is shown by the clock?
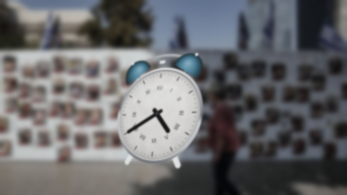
4:40
